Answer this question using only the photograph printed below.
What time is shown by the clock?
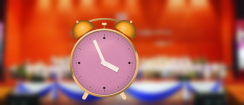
3:56
